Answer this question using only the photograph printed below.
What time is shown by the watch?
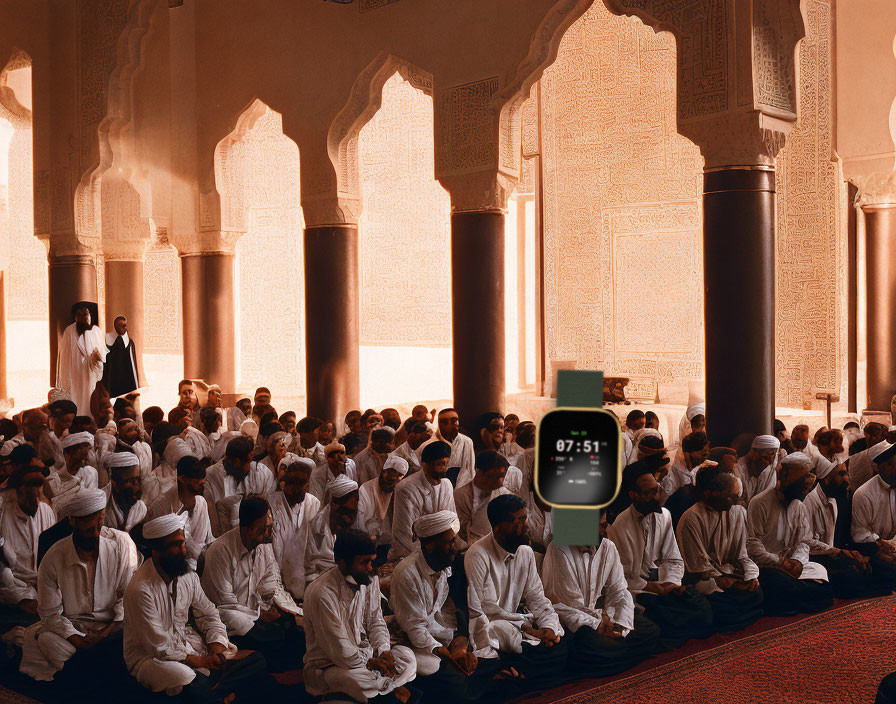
7:51
